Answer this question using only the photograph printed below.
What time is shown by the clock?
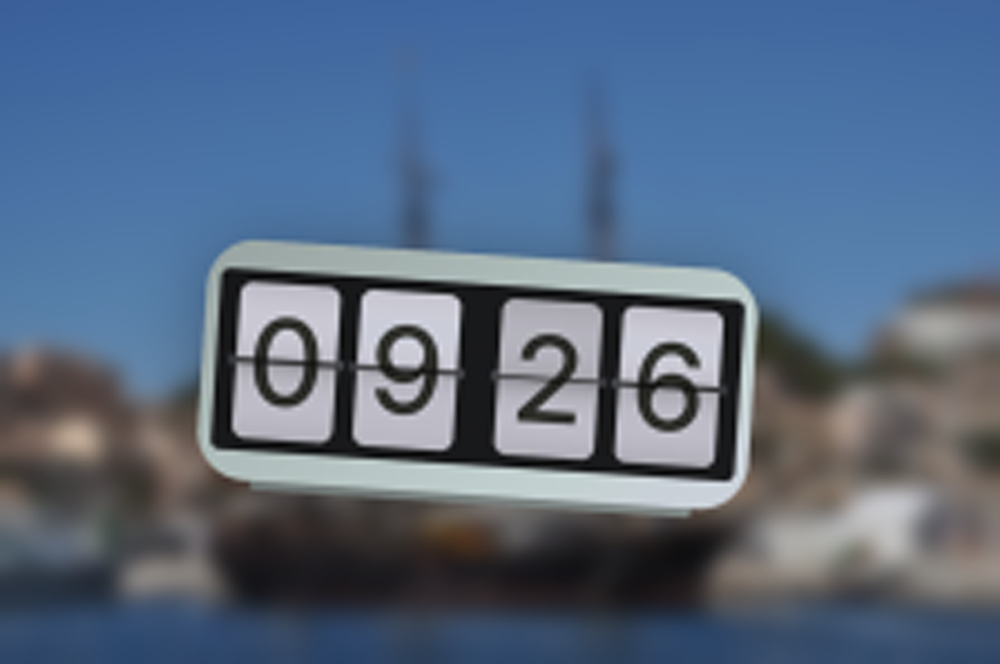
9:26
